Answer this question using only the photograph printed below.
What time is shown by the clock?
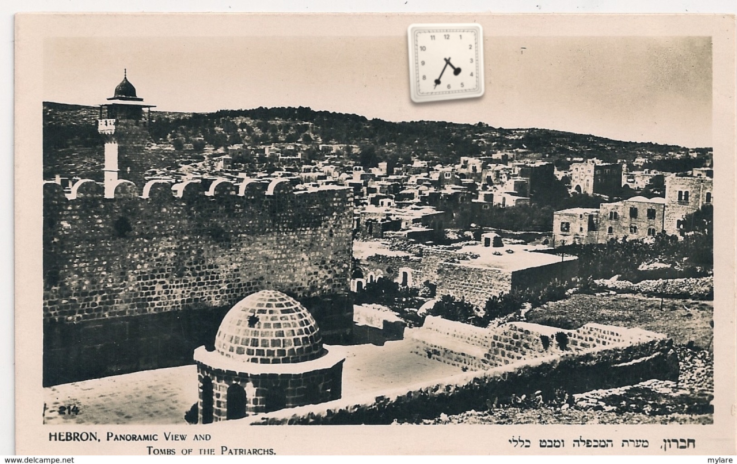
4:35
